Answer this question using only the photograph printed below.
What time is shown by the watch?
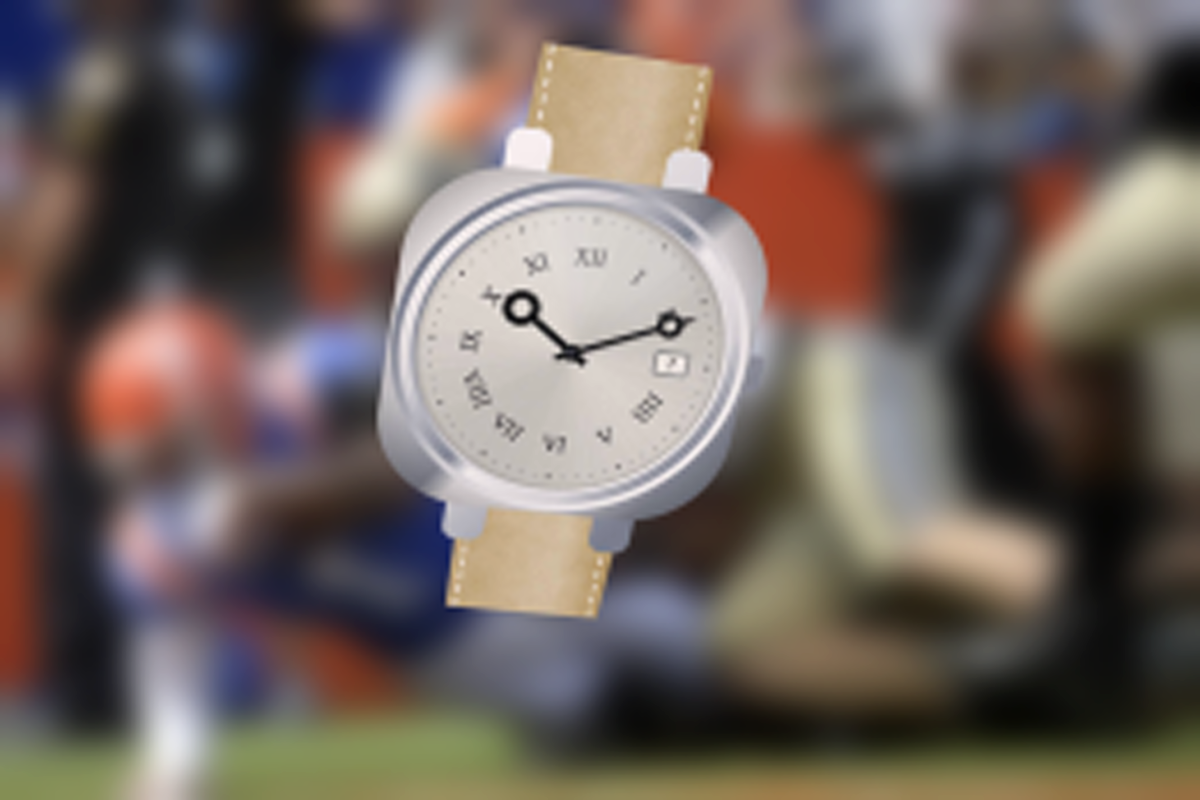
10:11
